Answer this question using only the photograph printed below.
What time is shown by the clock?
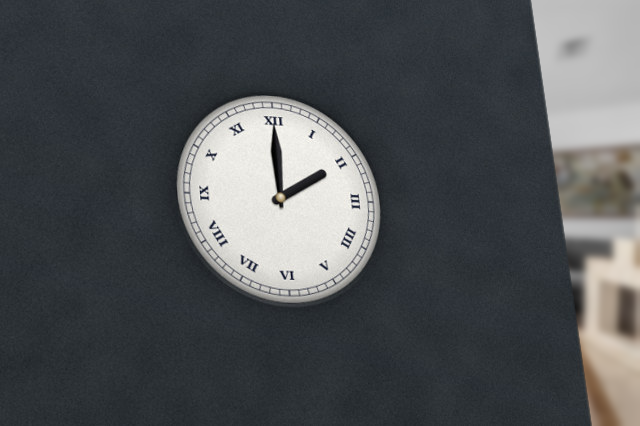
2:00
